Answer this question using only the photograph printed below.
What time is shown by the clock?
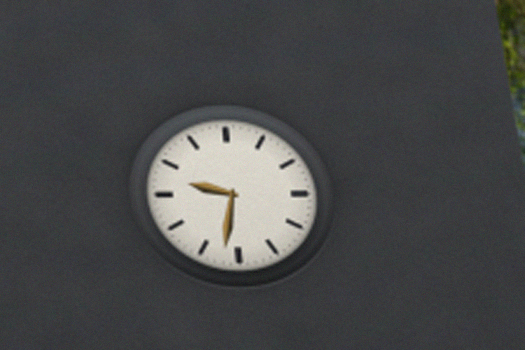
9:32
